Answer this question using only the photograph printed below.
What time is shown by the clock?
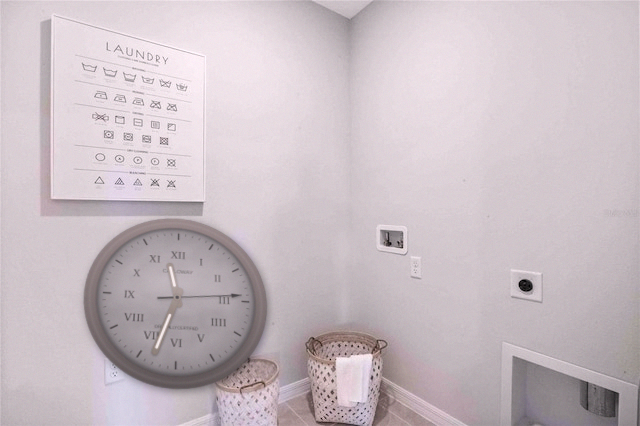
11:33:14
